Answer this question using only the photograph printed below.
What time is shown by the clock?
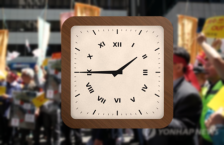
1:45
